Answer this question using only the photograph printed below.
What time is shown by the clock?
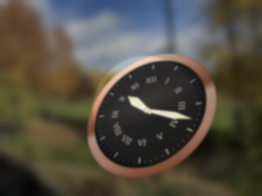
10:18
